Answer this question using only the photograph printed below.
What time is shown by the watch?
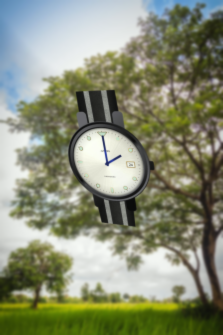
2:00
